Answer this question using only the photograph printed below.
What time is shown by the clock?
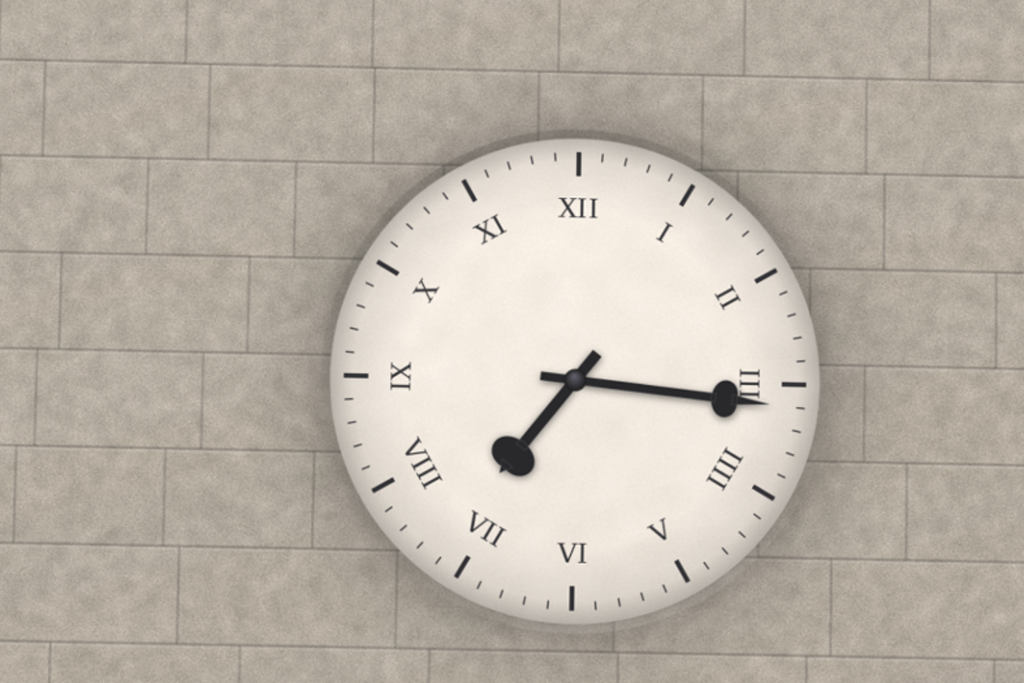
7:16
